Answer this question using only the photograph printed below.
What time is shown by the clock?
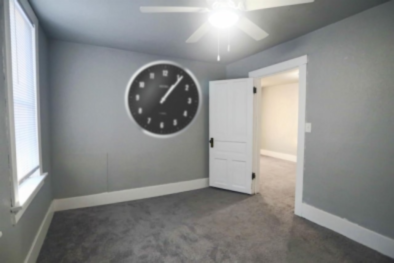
1:06
